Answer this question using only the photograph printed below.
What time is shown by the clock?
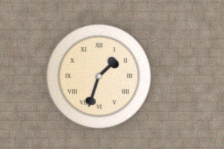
1:33
